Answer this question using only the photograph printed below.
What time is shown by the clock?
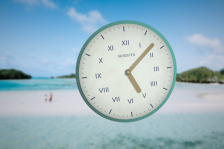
5:08
